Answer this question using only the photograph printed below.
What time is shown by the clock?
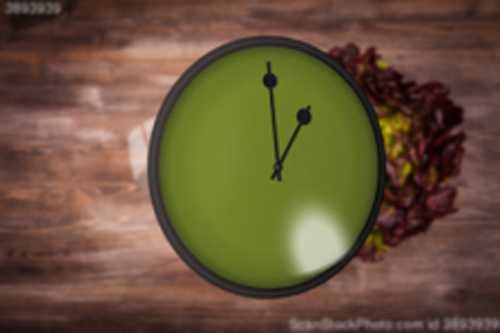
12:59
